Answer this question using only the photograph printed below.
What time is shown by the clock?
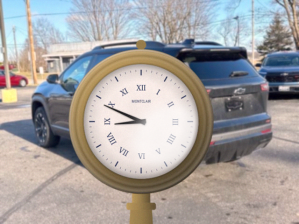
8:49
